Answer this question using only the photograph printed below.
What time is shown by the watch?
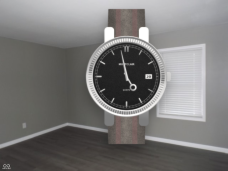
4:58
